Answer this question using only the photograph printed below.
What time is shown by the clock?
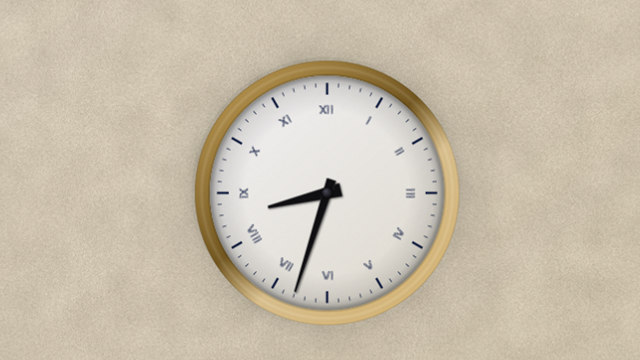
8:33
